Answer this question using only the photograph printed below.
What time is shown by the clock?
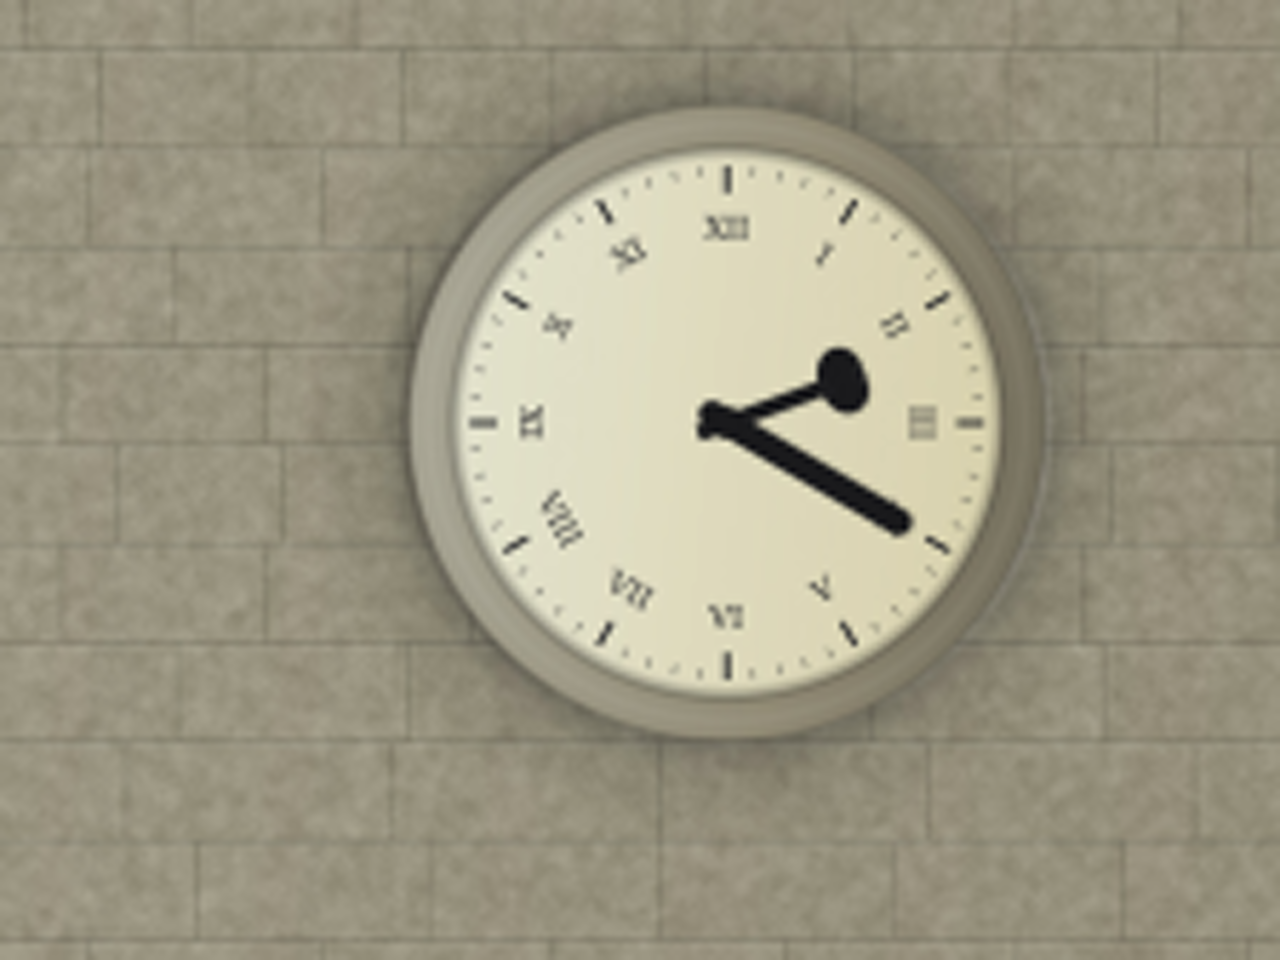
2:20
